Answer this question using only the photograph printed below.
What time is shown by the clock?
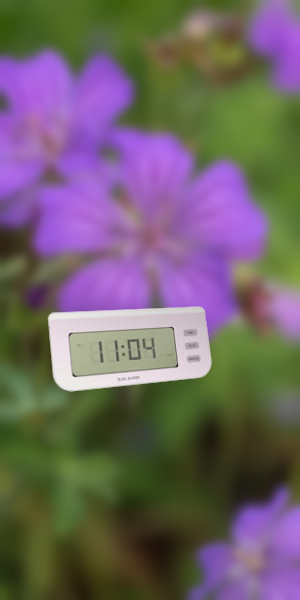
11:04
